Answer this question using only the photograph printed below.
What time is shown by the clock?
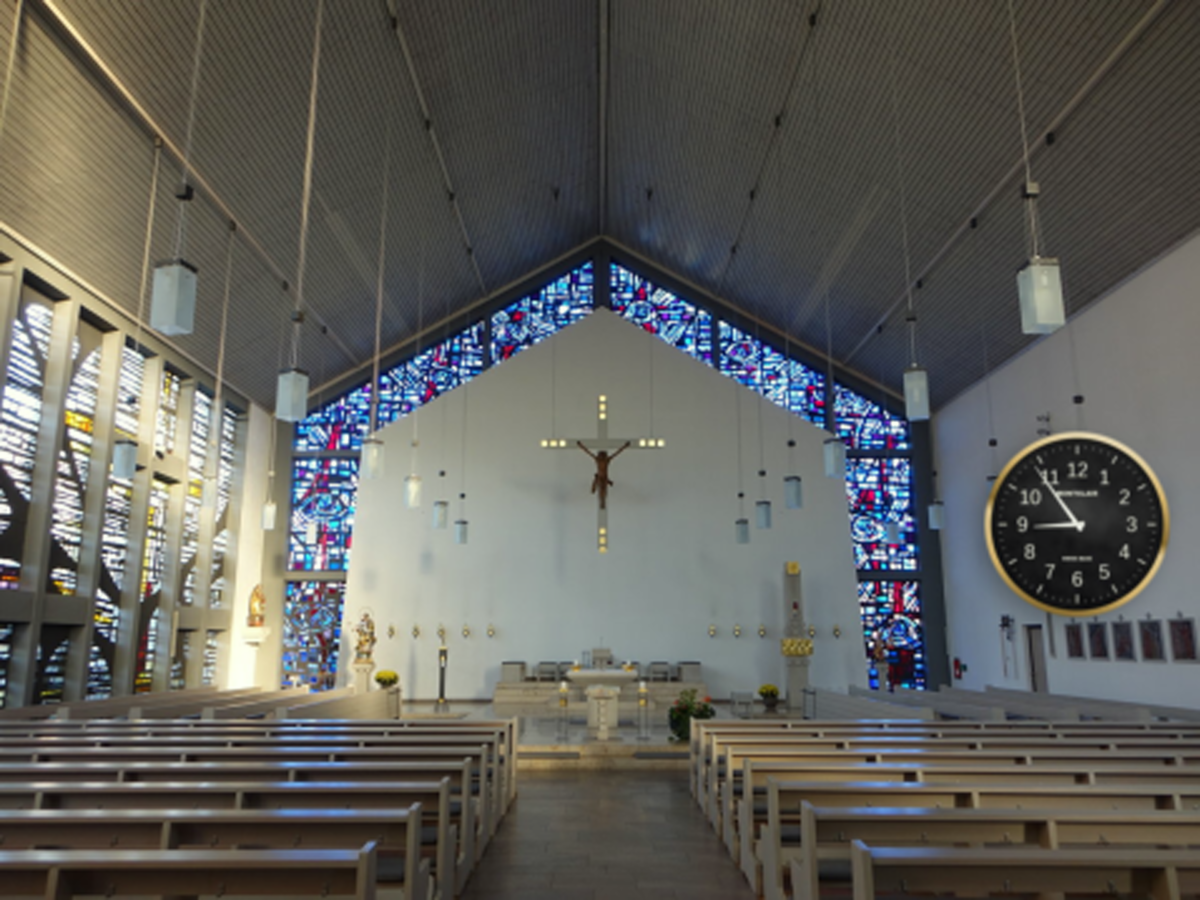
8:54
